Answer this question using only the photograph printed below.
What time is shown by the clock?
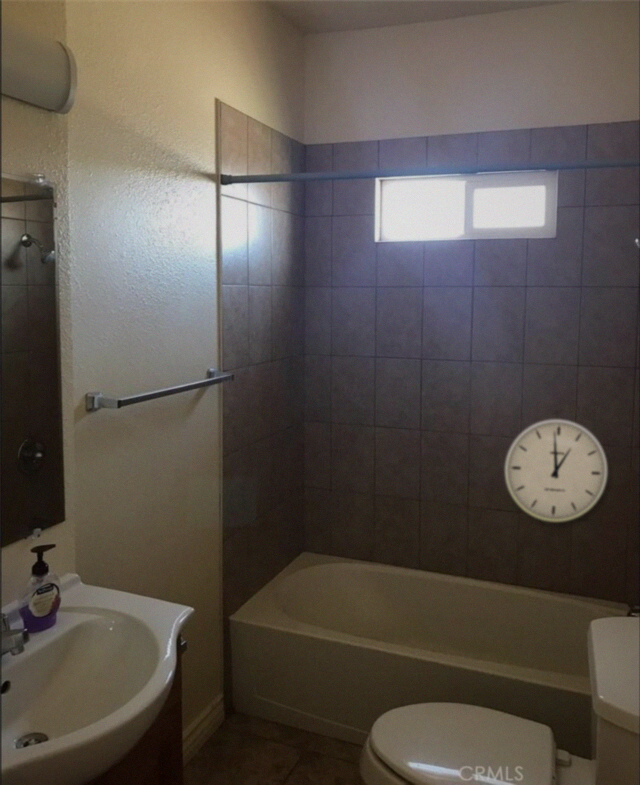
12:59
